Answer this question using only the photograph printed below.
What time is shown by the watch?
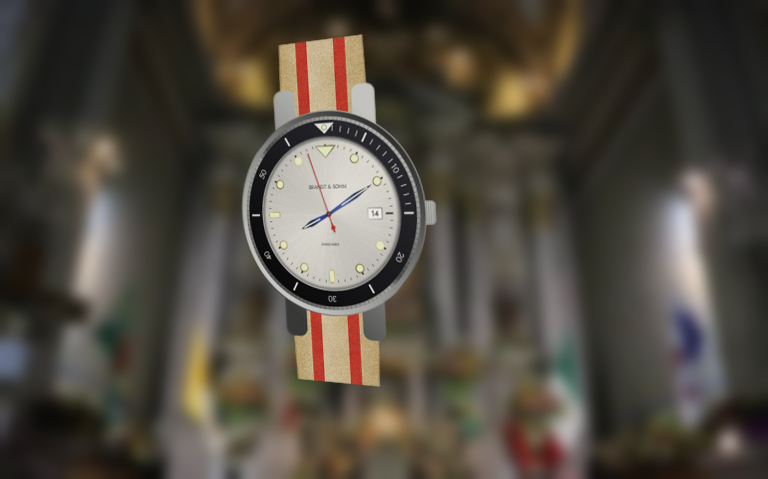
8:09:57
